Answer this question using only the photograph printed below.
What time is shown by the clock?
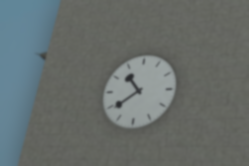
10:39
